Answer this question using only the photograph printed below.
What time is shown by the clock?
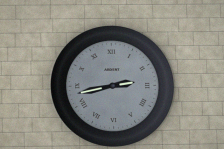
2:43
